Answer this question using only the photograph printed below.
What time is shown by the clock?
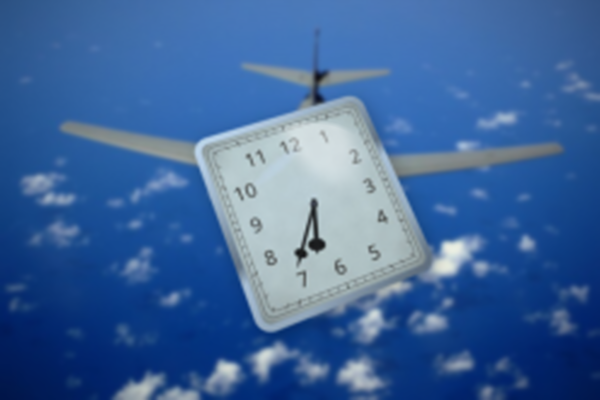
6:36
